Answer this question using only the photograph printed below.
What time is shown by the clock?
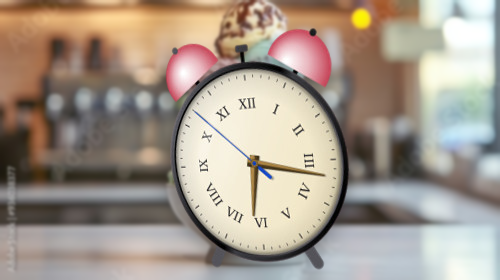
6:16:52
